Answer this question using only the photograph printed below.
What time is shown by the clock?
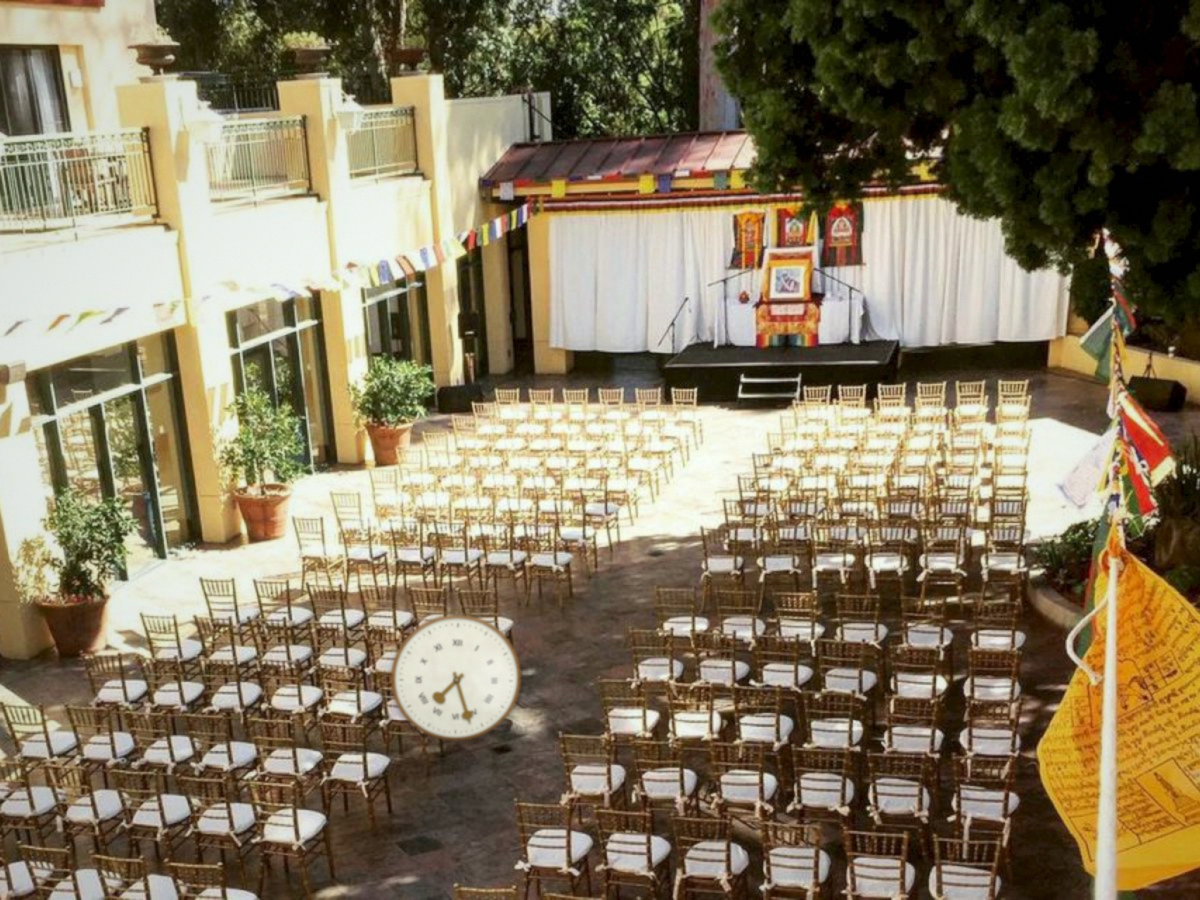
7:27
